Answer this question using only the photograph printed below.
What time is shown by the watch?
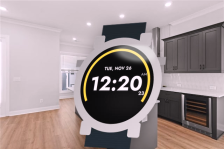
12:20
